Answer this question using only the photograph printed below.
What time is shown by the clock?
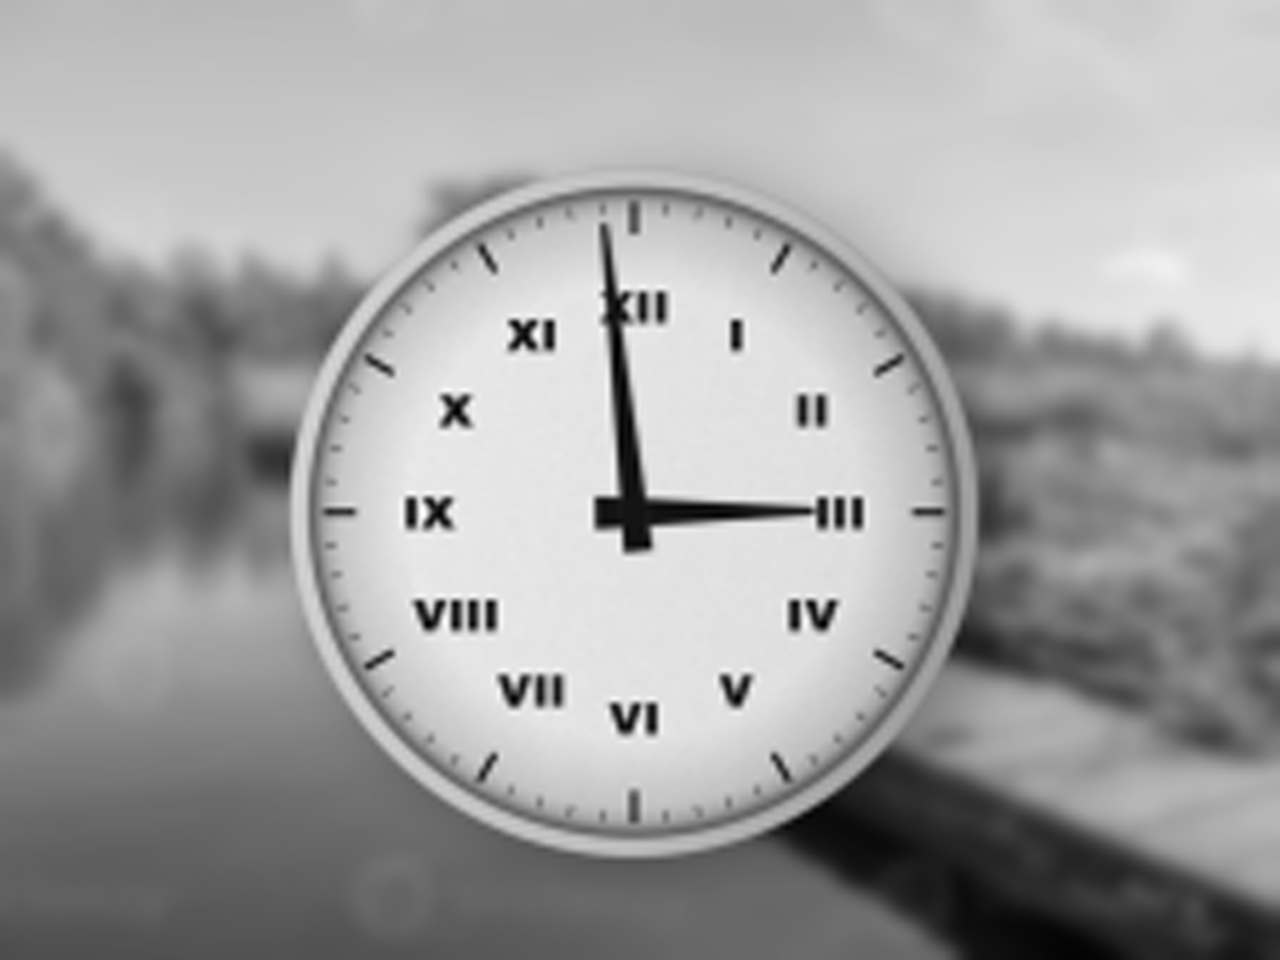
2:59
